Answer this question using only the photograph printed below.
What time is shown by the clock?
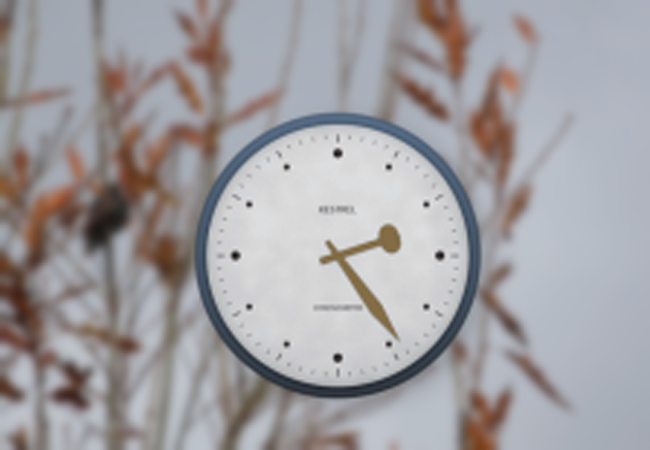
2:24
